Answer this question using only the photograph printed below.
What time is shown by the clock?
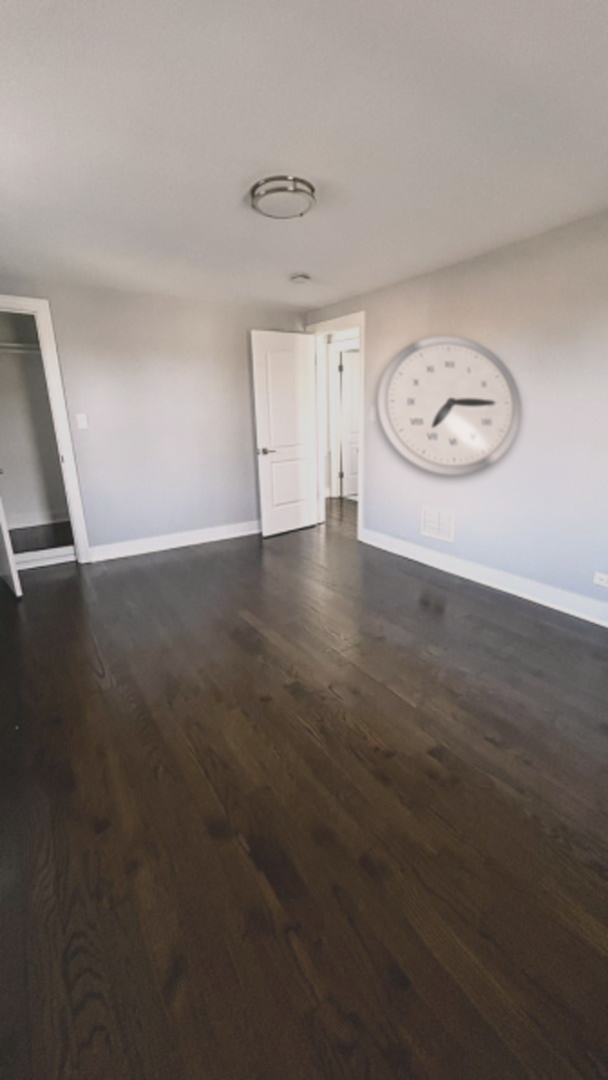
7:15
